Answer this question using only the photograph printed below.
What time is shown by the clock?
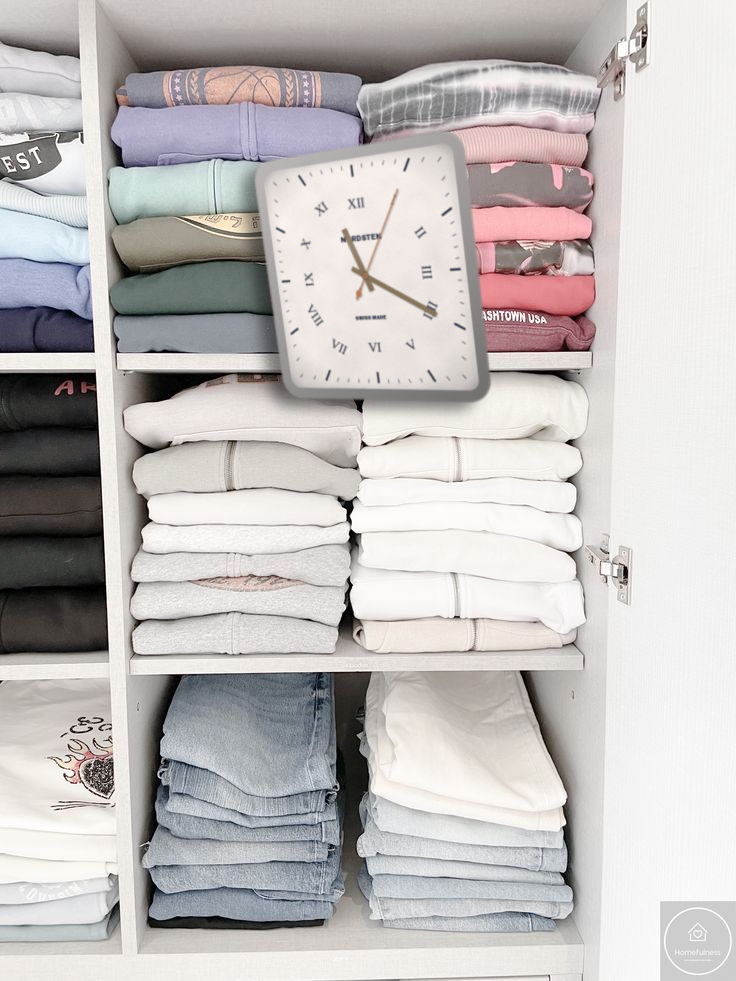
11:20:05
